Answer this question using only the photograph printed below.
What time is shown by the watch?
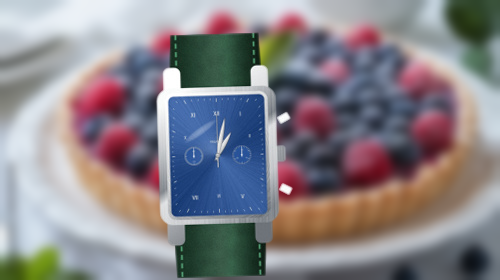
1:02
